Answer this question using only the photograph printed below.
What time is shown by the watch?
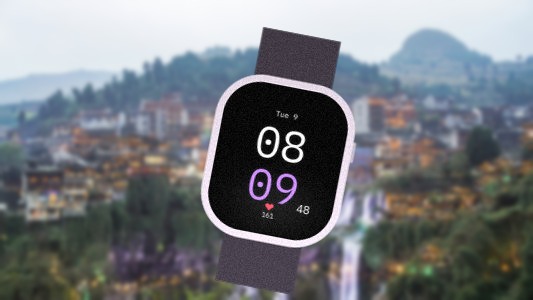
8:09:48
